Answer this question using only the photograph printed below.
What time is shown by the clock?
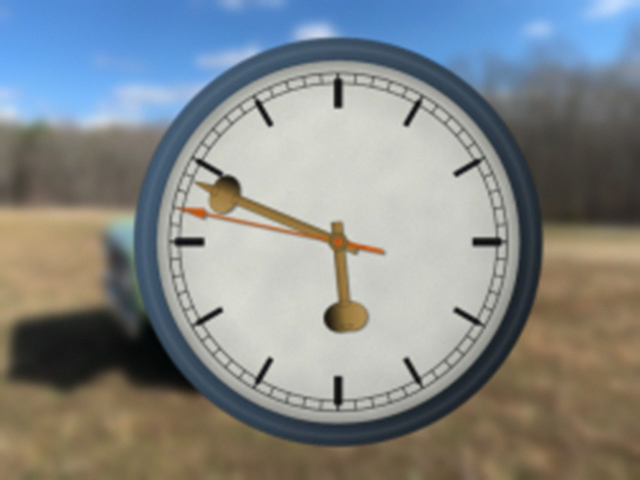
5:48:47
